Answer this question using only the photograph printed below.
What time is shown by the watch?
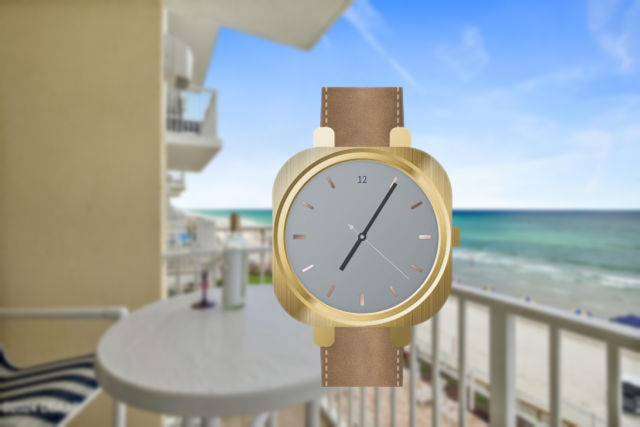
7:05:22
